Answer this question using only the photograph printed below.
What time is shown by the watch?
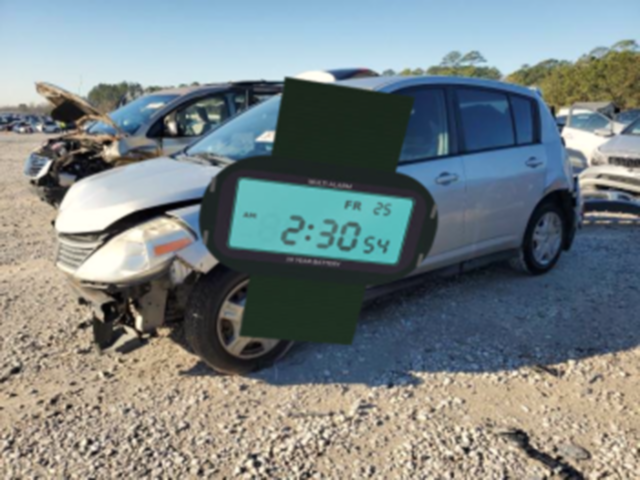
2:30:54
